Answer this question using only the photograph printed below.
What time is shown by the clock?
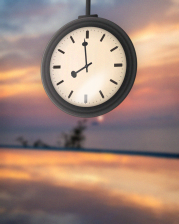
7:59
